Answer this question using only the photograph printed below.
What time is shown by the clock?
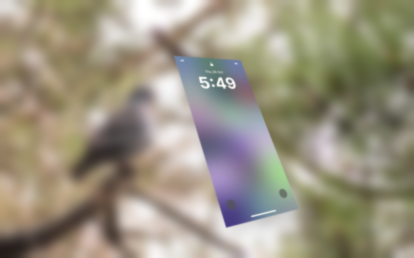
5:49
